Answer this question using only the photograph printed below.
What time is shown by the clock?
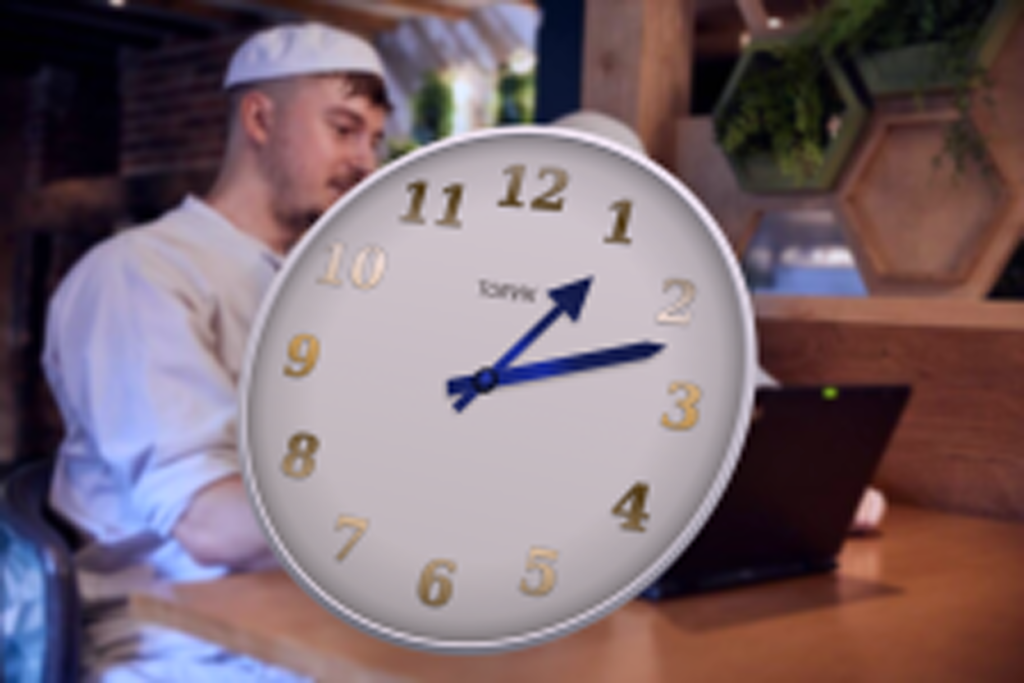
1:12
